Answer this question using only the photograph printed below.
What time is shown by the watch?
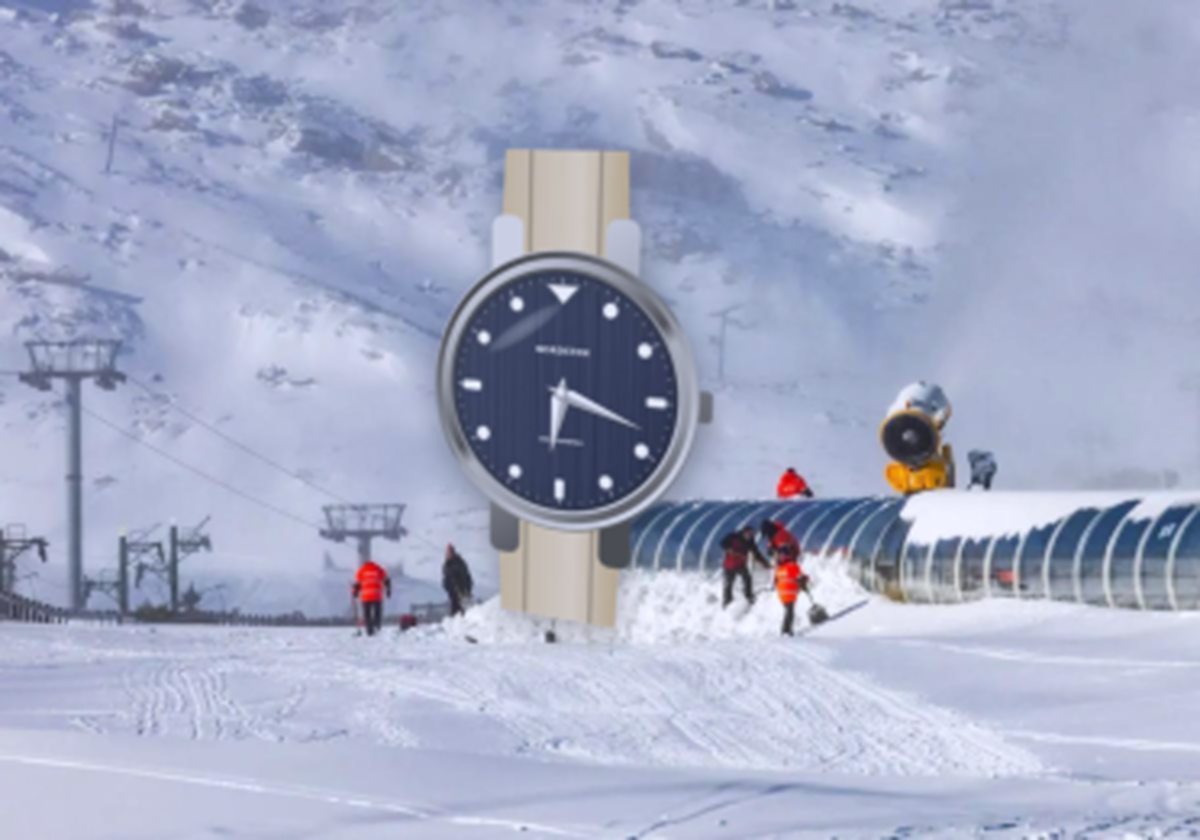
6:18
